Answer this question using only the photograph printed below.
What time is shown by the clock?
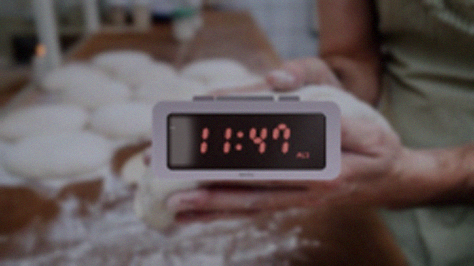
11:47
